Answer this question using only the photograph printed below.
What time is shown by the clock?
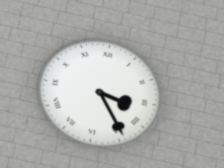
3:24
